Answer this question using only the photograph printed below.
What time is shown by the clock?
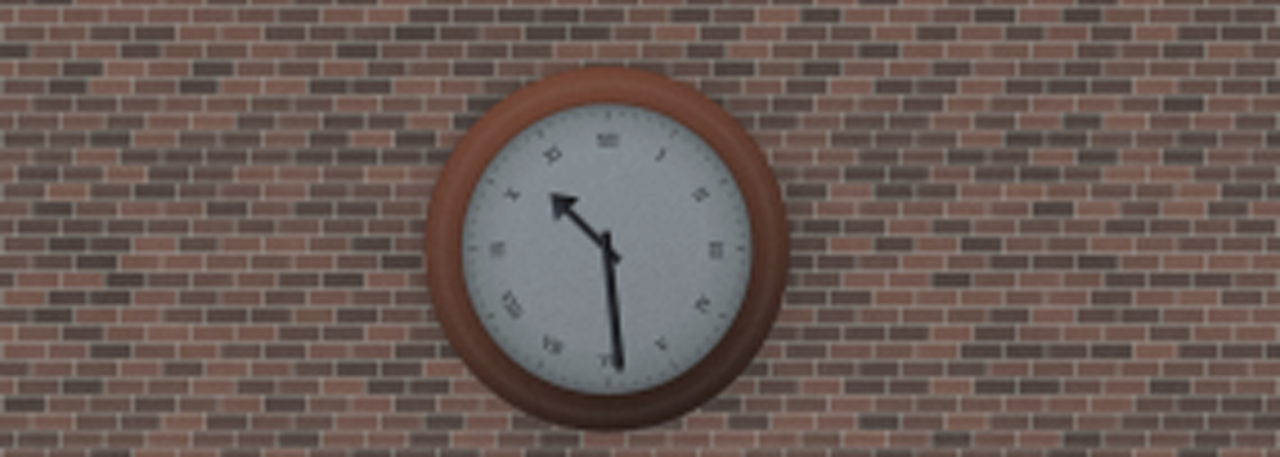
10:29
